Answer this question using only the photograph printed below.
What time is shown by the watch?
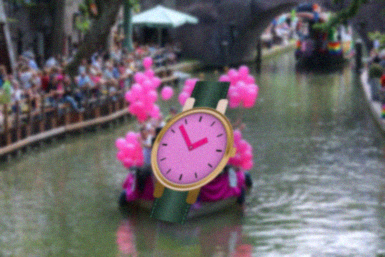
1:53
